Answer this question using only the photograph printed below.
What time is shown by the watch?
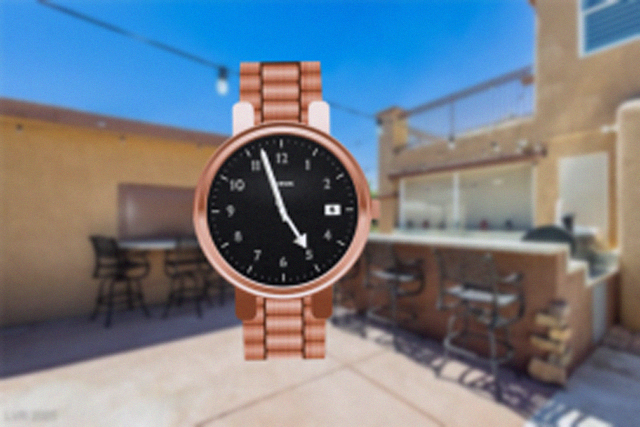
4:57
